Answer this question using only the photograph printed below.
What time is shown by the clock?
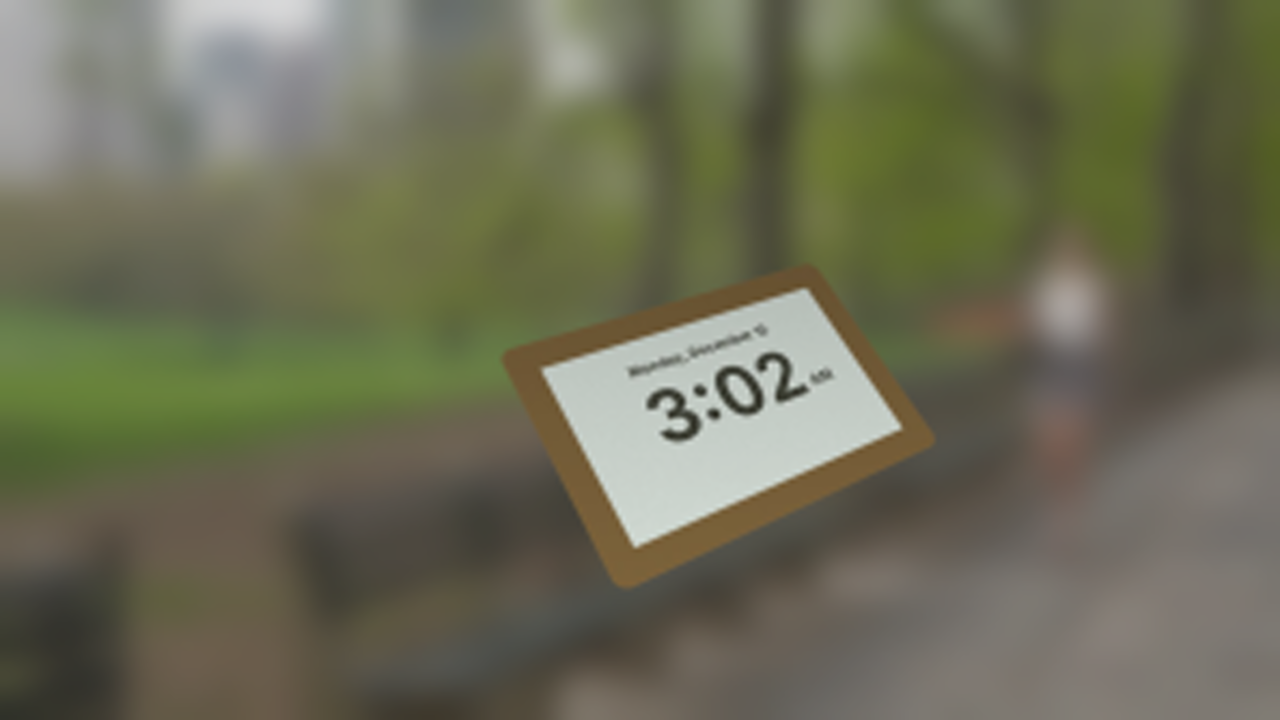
3:02
